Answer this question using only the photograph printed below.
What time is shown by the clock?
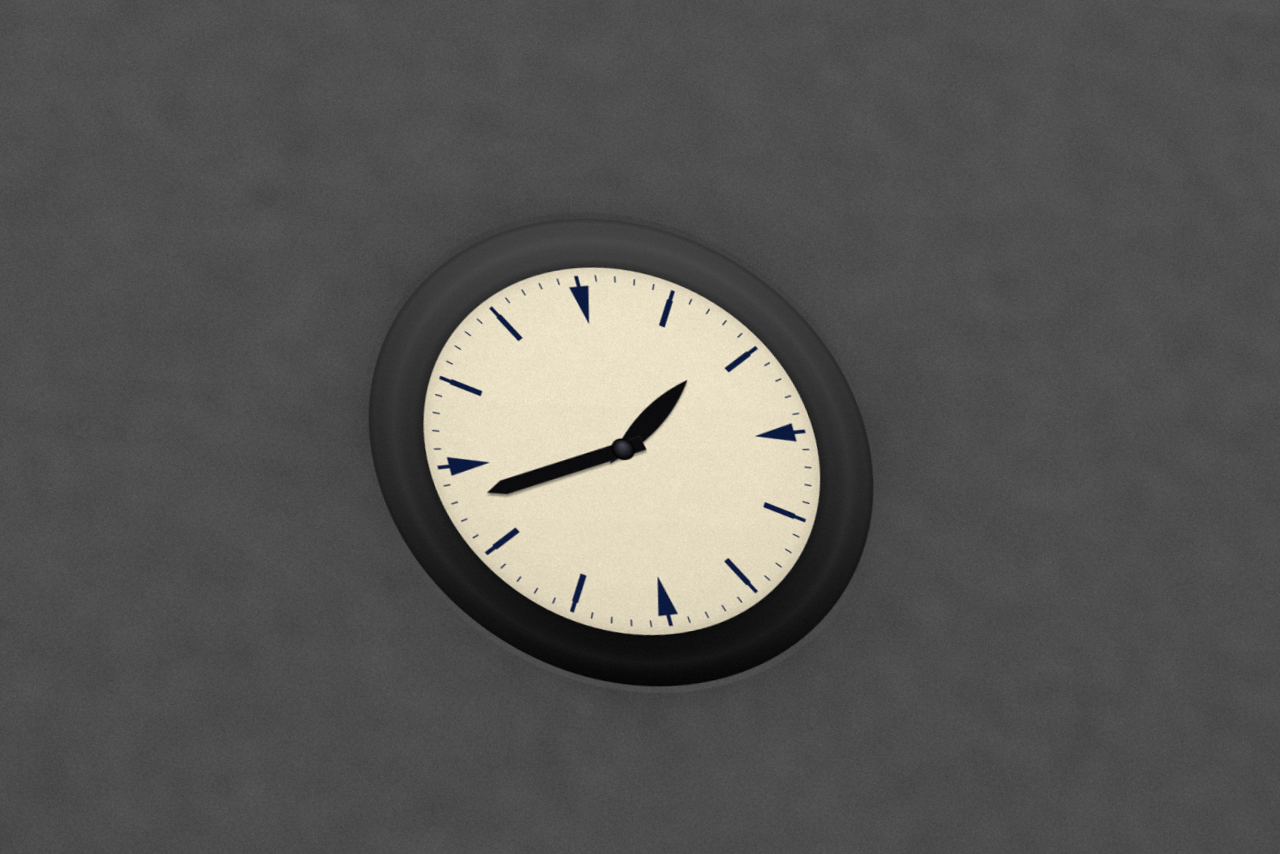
1:43
